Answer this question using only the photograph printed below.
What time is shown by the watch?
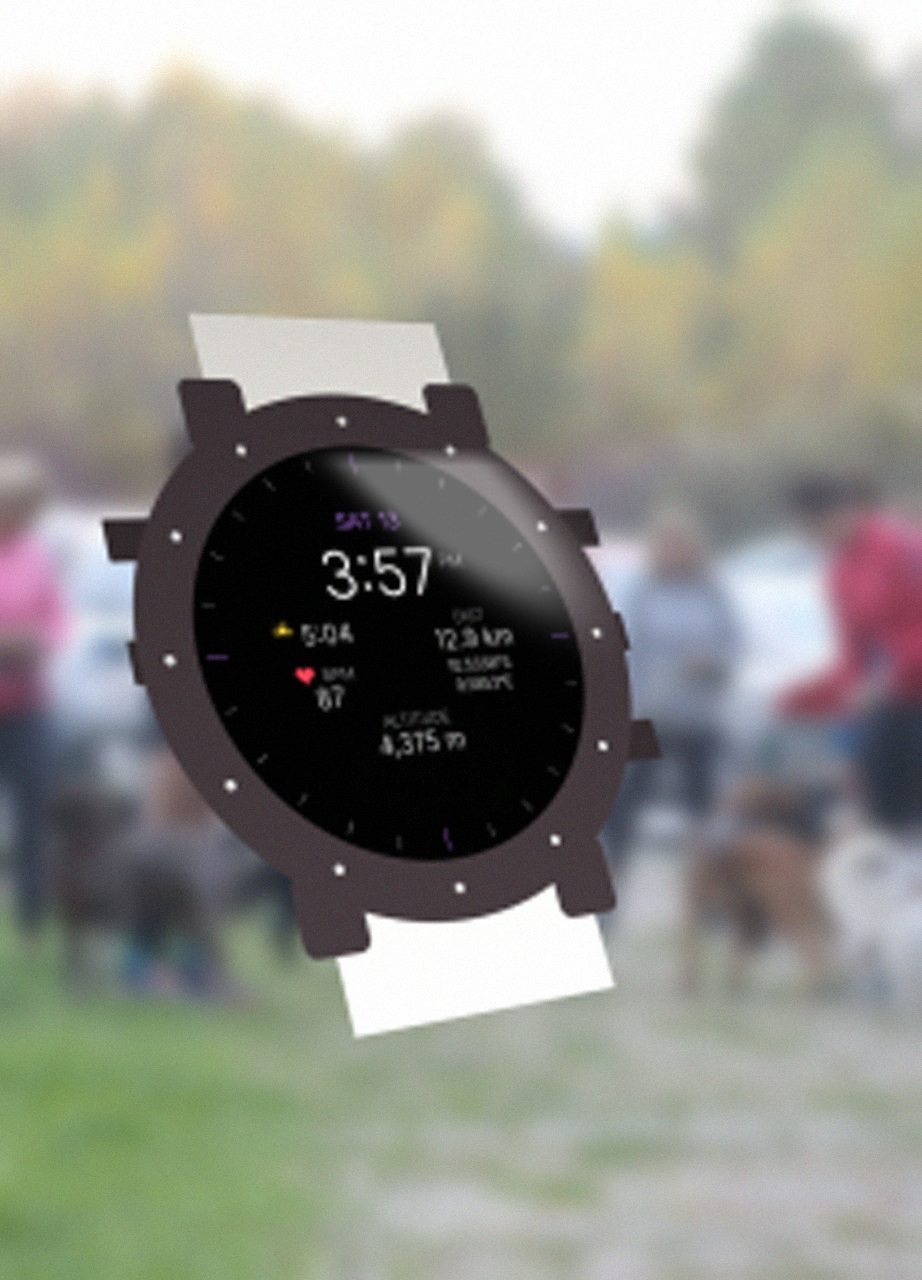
3:57
